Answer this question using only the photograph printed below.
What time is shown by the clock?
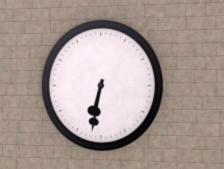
6:32
